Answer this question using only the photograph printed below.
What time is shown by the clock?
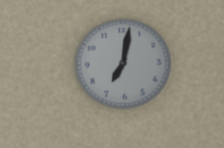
7:02
